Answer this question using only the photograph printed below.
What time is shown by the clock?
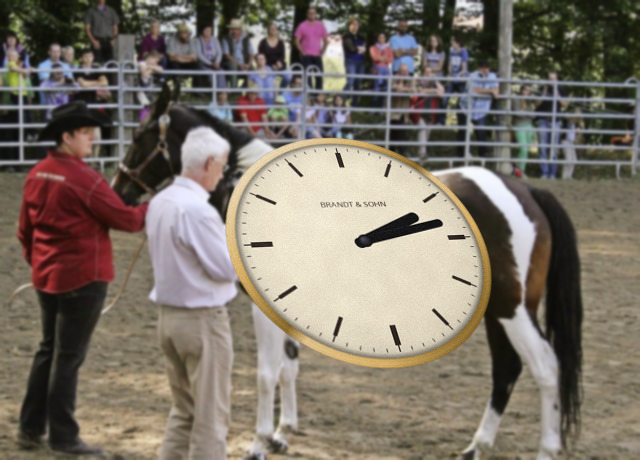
2:13
